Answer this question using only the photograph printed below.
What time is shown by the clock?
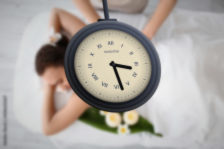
3:28
